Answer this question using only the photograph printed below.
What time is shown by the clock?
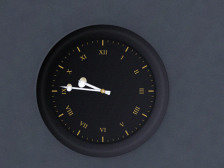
9:46
